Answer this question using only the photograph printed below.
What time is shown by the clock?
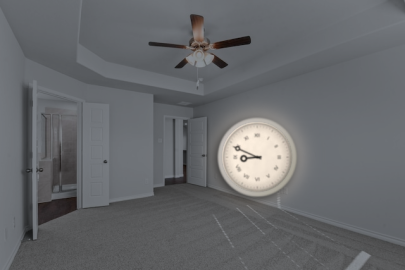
8:49
